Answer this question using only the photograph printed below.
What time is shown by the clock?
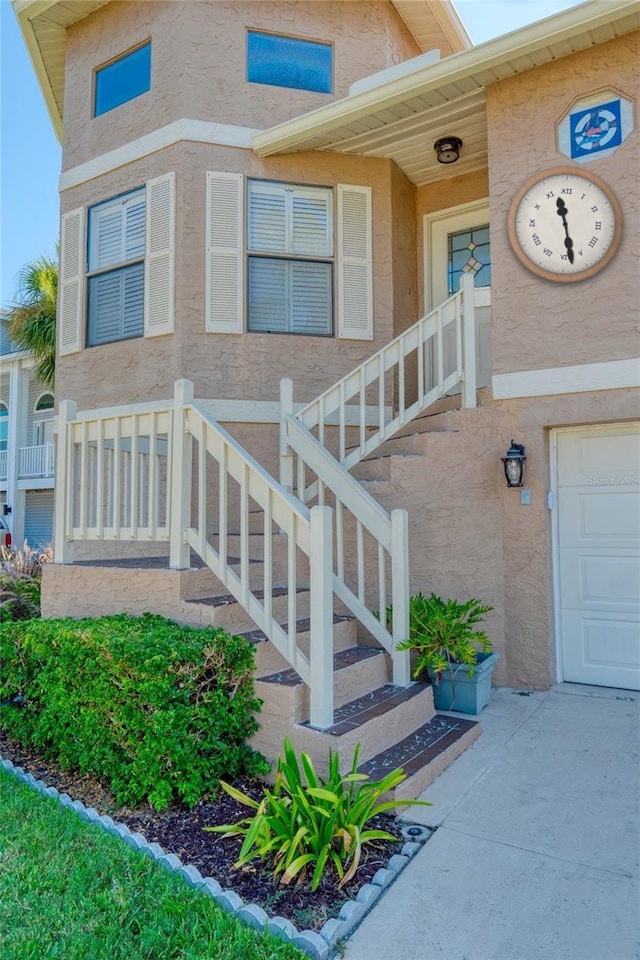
11:28
